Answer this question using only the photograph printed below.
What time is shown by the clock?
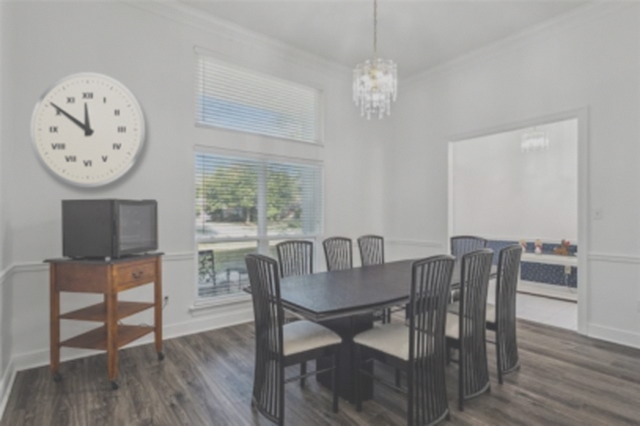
11:51
